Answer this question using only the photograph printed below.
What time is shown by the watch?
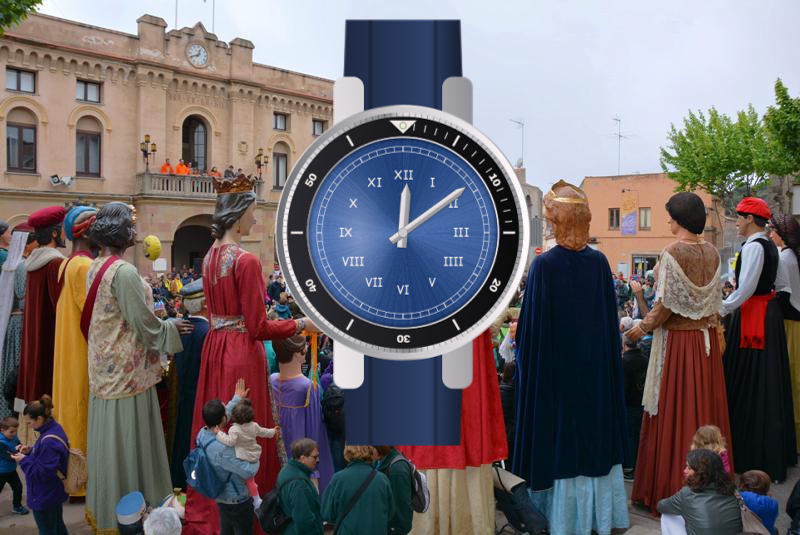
12:09
